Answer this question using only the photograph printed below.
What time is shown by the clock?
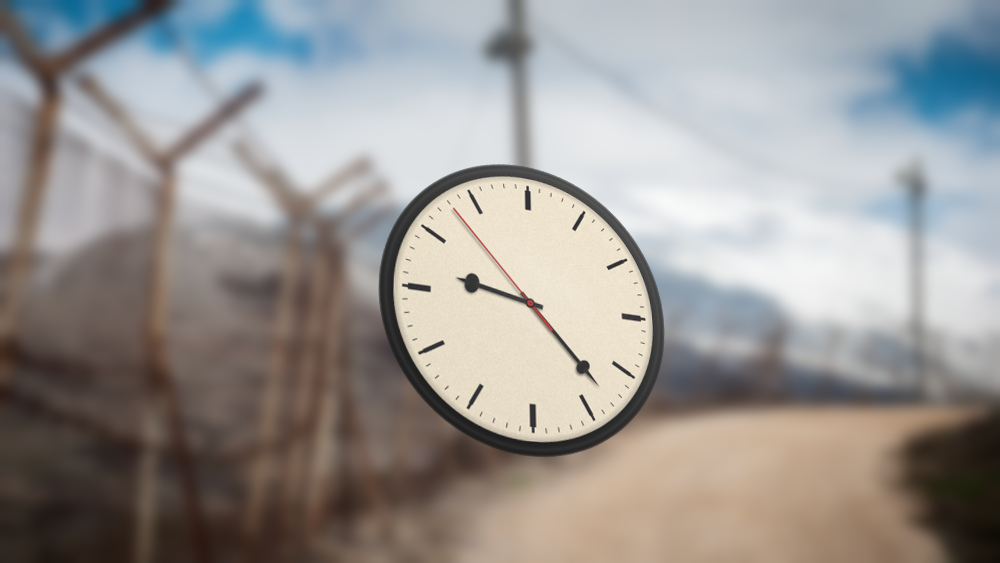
9:22:53
